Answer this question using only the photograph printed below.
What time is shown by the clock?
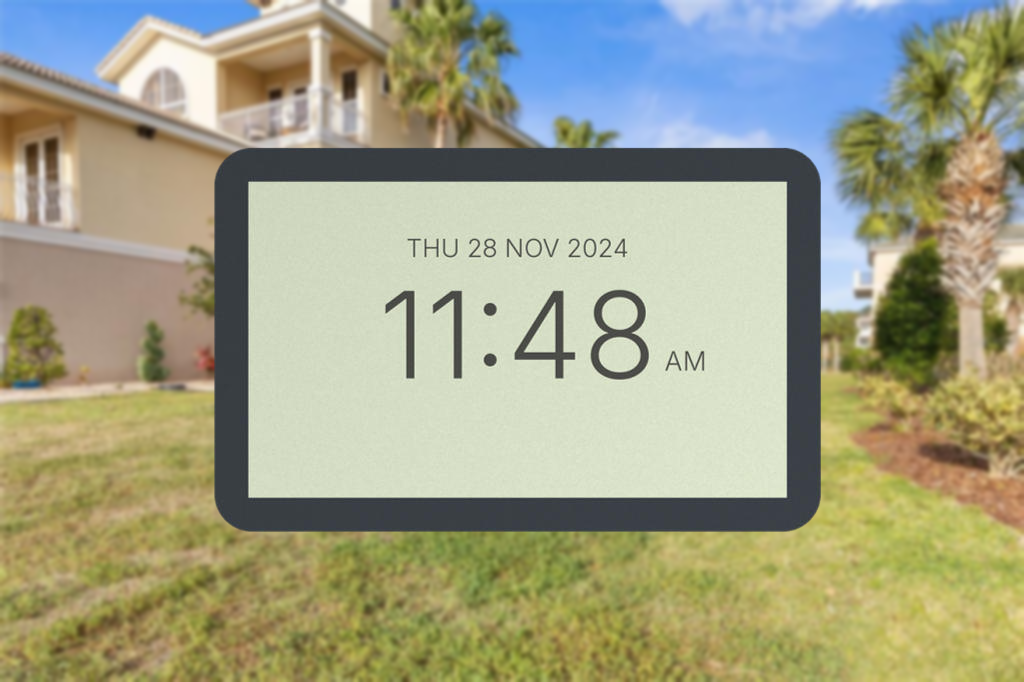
11:48
